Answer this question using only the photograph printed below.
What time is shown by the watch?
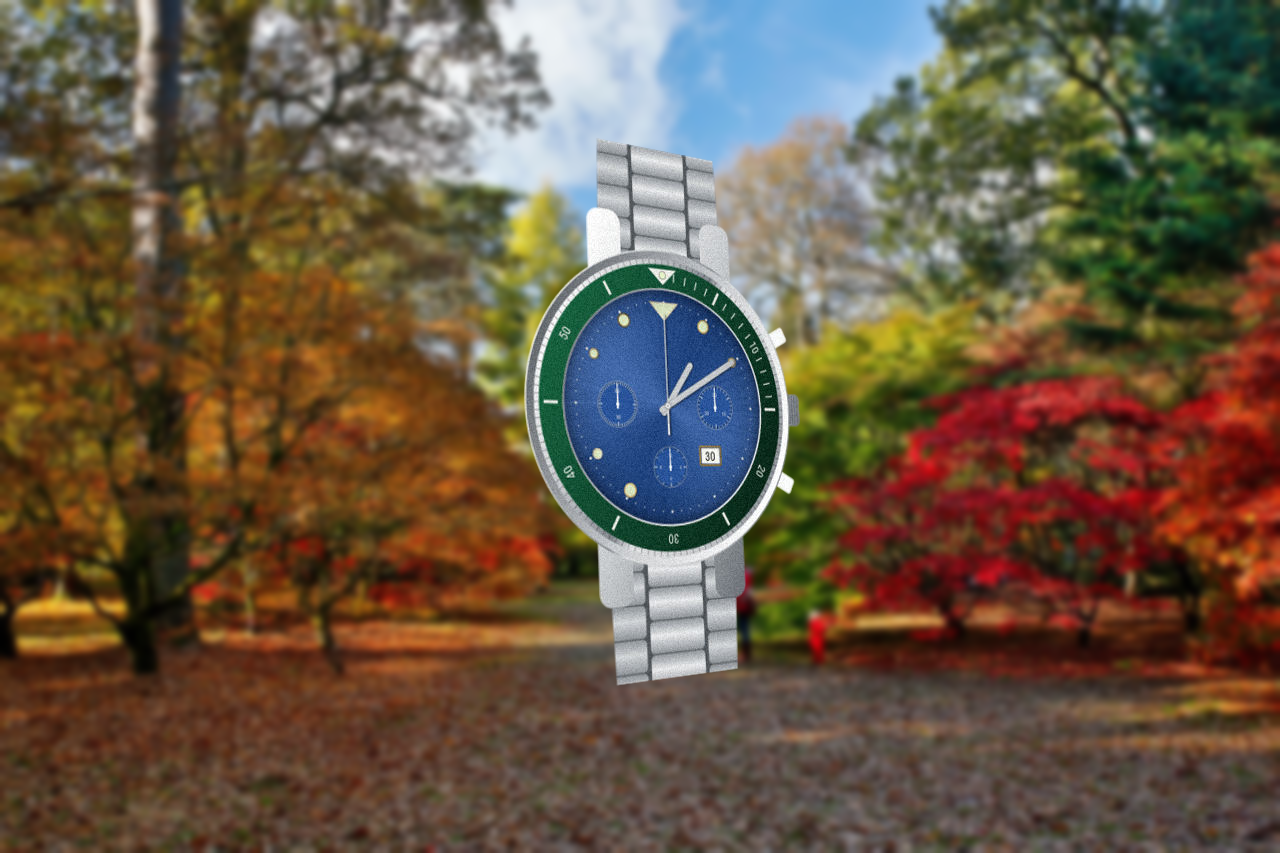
1:10
